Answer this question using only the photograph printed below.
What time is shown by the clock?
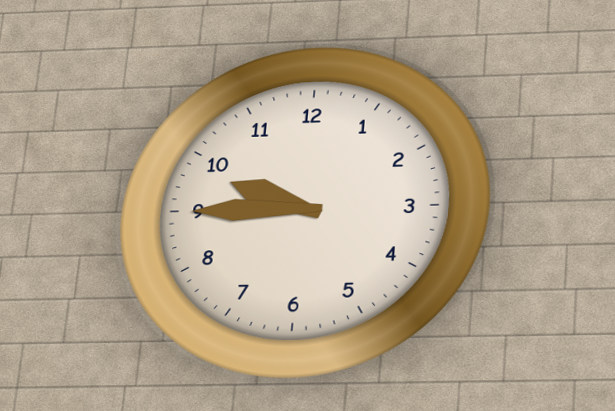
9:45
